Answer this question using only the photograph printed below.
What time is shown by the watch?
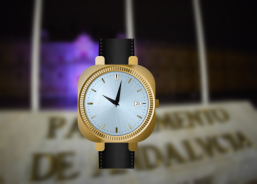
10:02
